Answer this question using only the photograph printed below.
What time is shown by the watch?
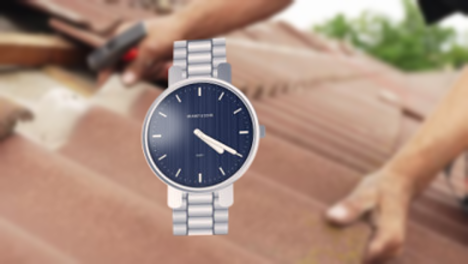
4:20
